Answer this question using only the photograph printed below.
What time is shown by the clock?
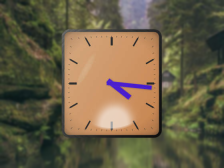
4:16
